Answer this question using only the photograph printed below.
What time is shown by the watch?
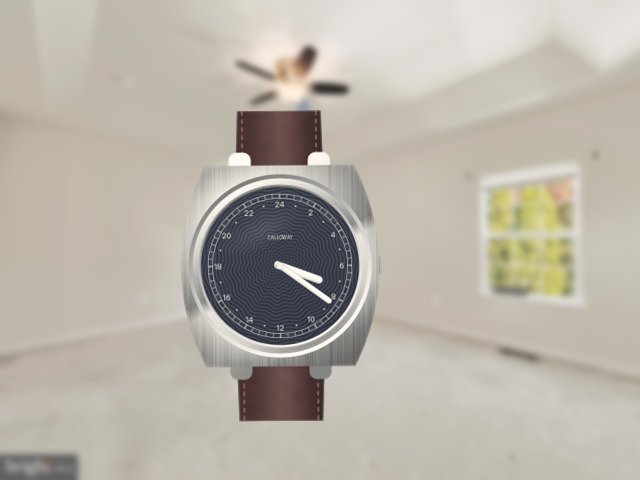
7:21
